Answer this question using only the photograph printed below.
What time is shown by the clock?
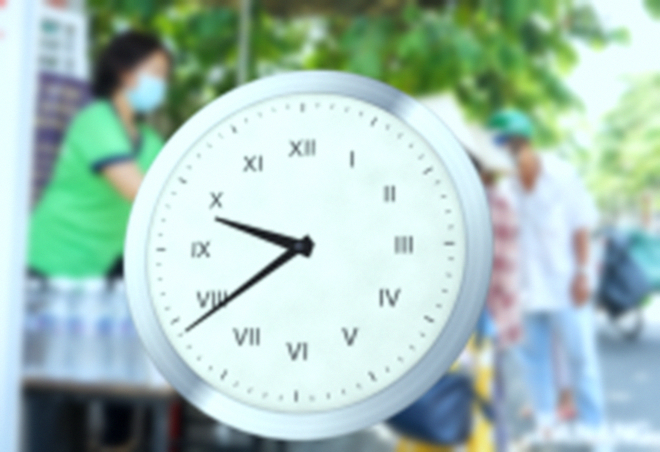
9:39
